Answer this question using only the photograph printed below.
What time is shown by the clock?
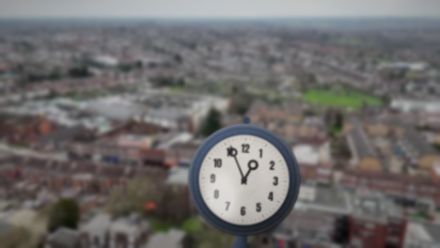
12:56
